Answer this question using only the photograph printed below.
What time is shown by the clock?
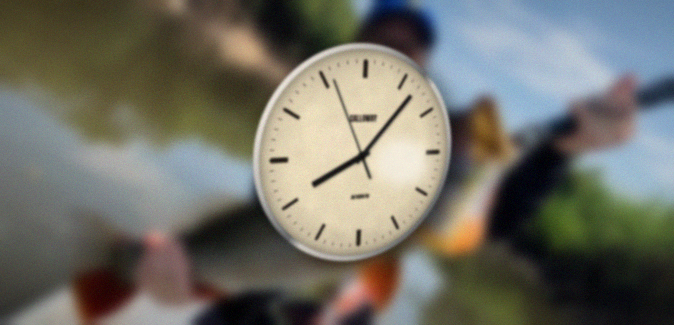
8:06:56
